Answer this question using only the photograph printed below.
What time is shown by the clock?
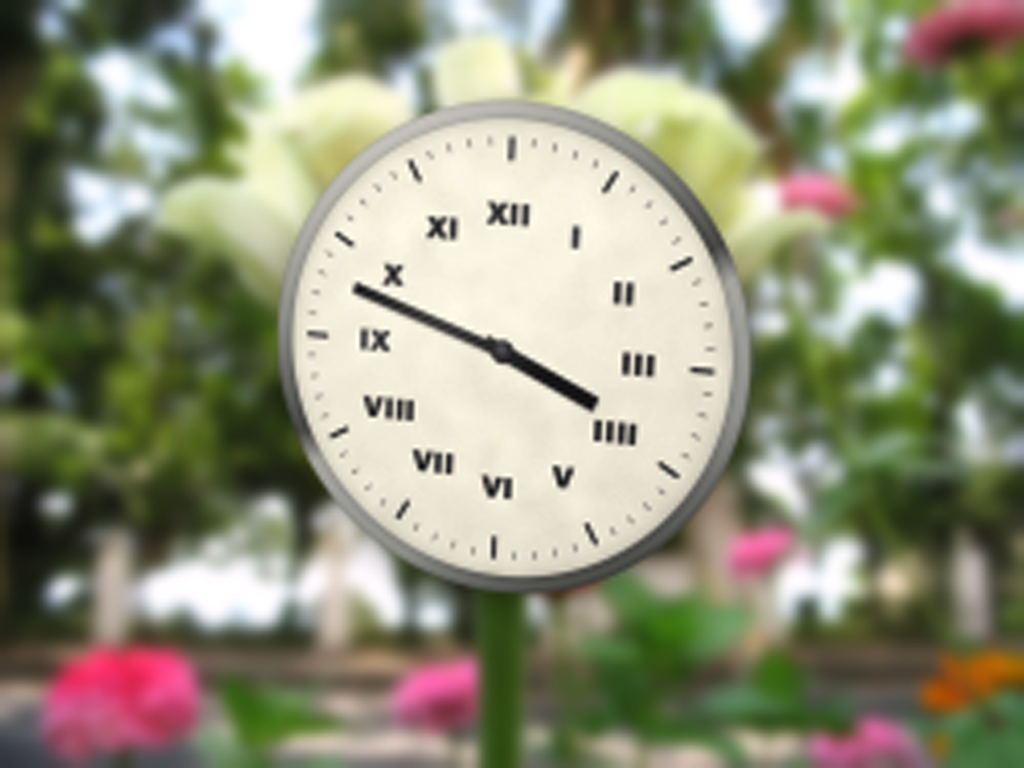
3:48
